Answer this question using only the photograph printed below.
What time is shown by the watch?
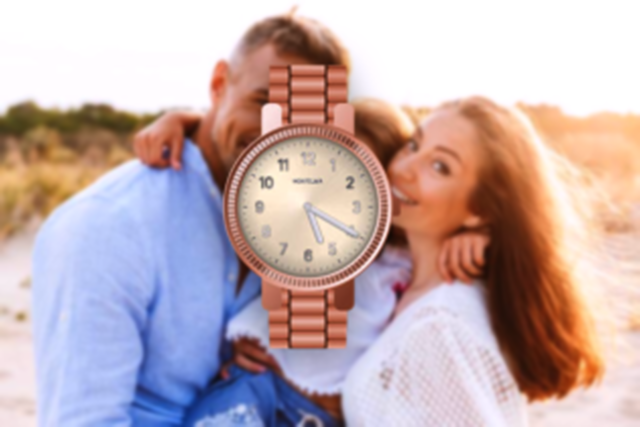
5:20
